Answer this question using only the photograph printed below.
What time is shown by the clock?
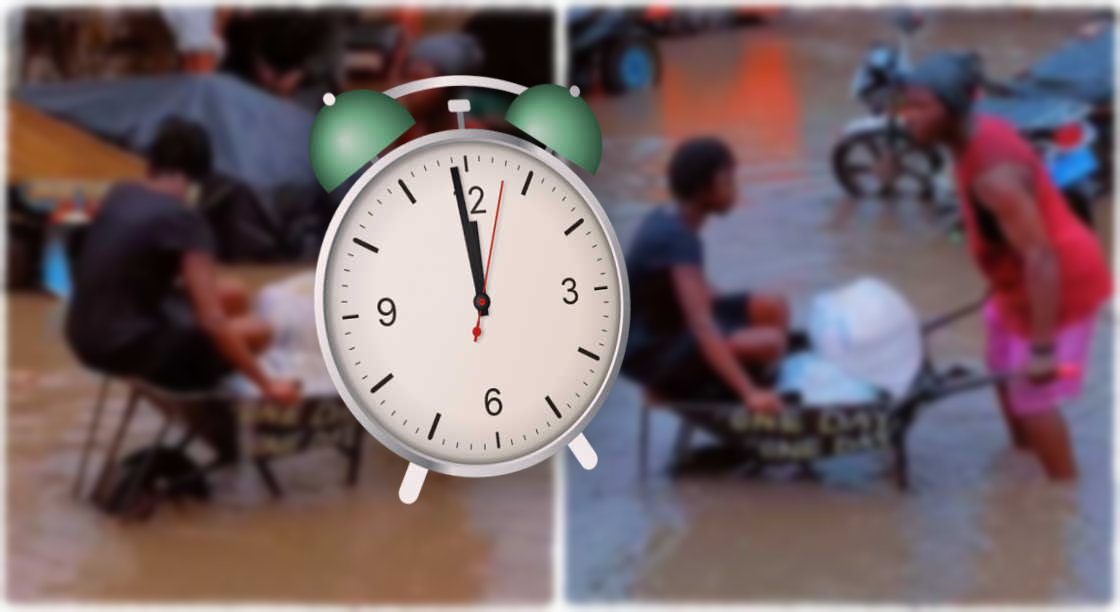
11:59:03
